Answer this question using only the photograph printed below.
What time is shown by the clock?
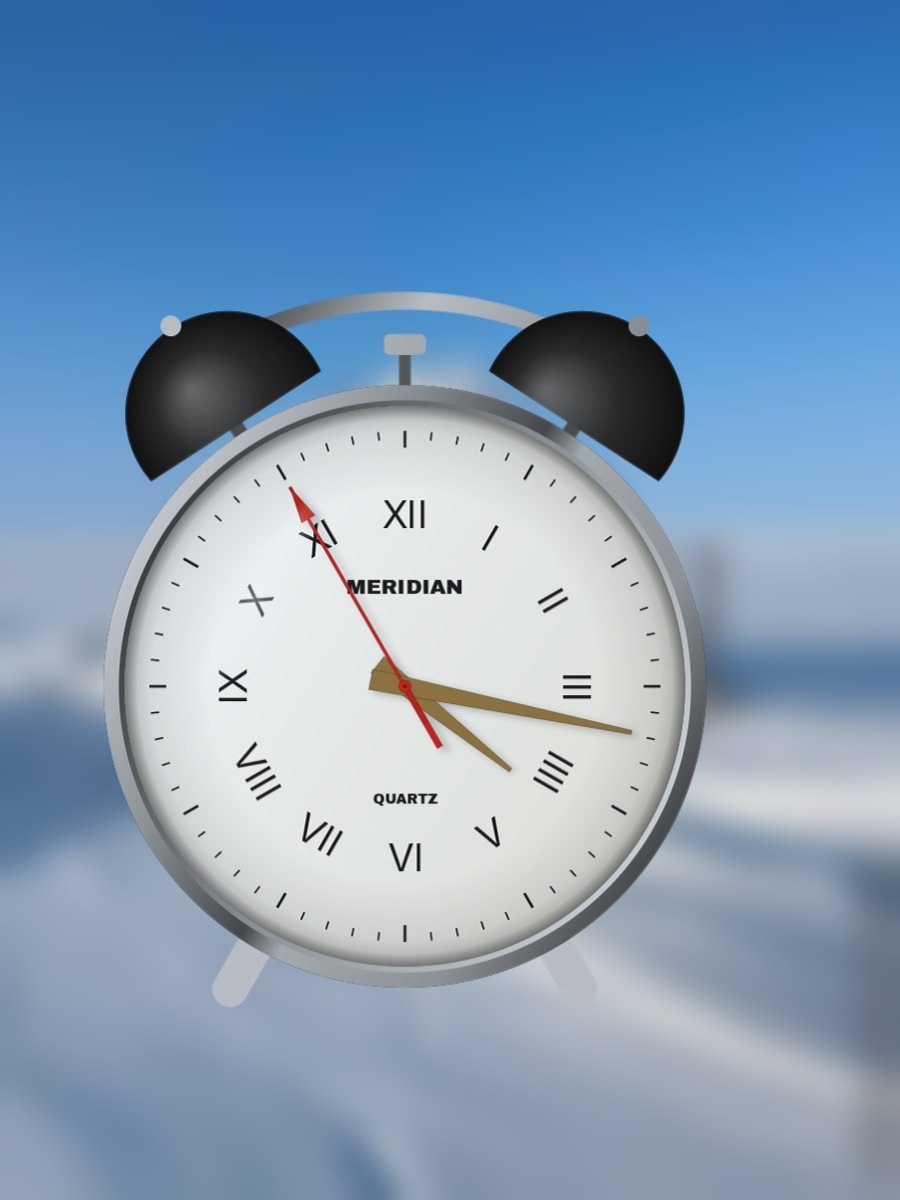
4:16:55
